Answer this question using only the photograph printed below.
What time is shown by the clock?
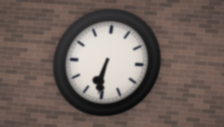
6:31
